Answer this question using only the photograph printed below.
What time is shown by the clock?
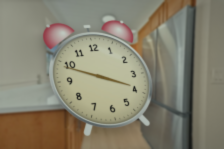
3:49
